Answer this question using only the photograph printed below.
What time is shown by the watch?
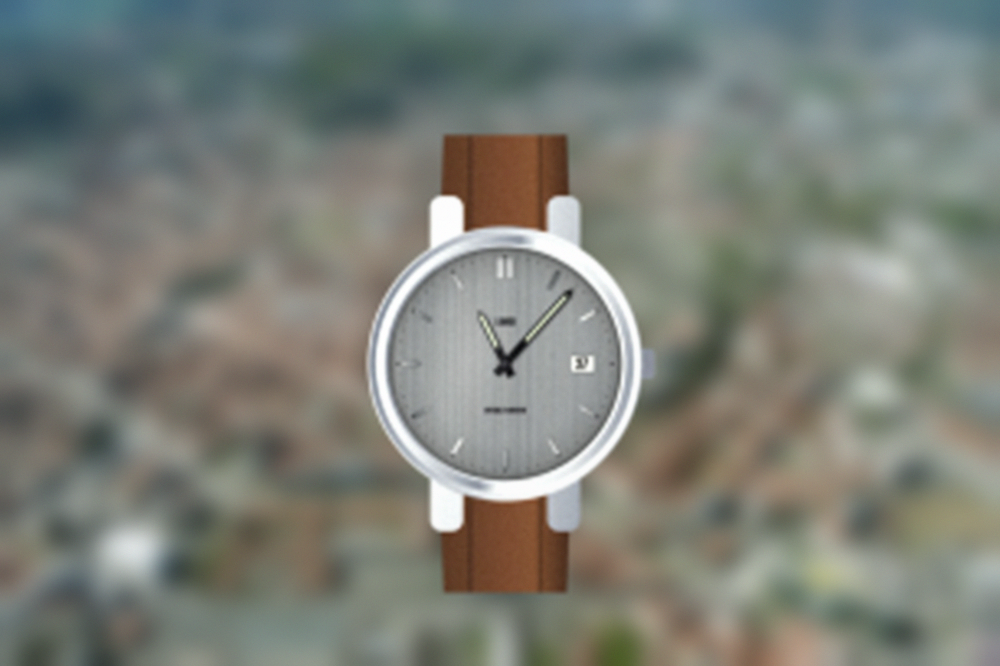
11:07
